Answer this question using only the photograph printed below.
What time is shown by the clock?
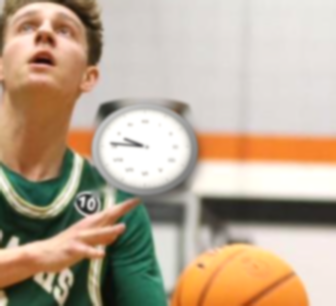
9:46
